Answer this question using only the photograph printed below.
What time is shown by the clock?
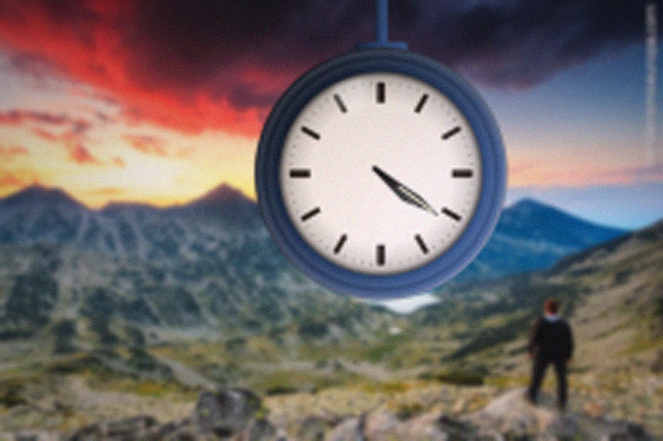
4:21
